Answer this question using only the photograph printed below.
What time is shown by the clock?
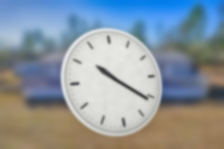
10:21
